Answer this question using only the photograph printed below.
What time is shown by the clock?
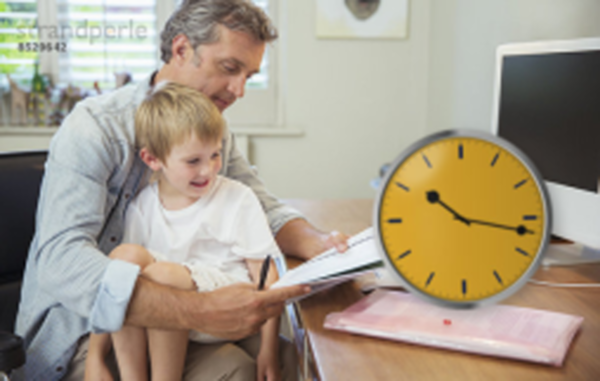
10:17
